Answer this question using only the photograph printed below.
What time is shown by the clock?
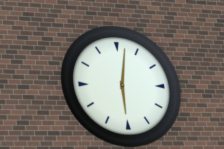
6:02
